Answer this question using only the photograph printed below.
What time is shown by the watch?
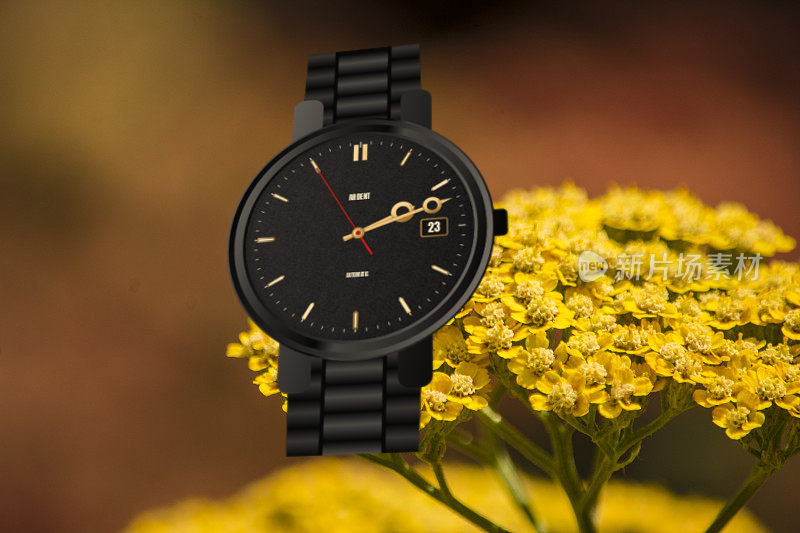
2:11:55
